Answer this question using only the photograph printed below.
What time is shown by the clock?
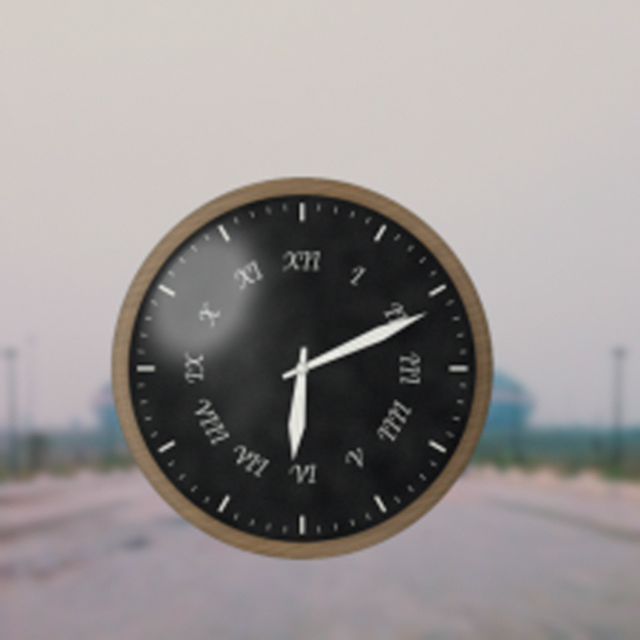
6:11
